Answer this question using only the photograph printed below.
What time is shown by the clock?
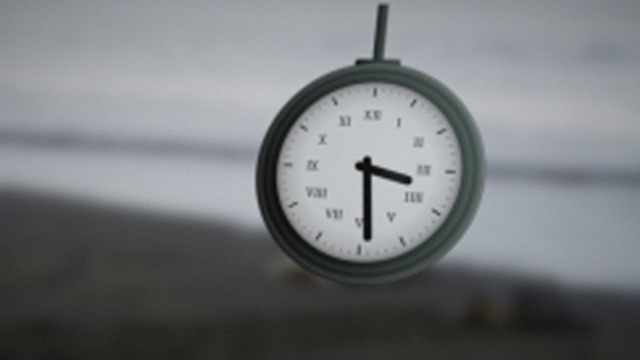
3:29
